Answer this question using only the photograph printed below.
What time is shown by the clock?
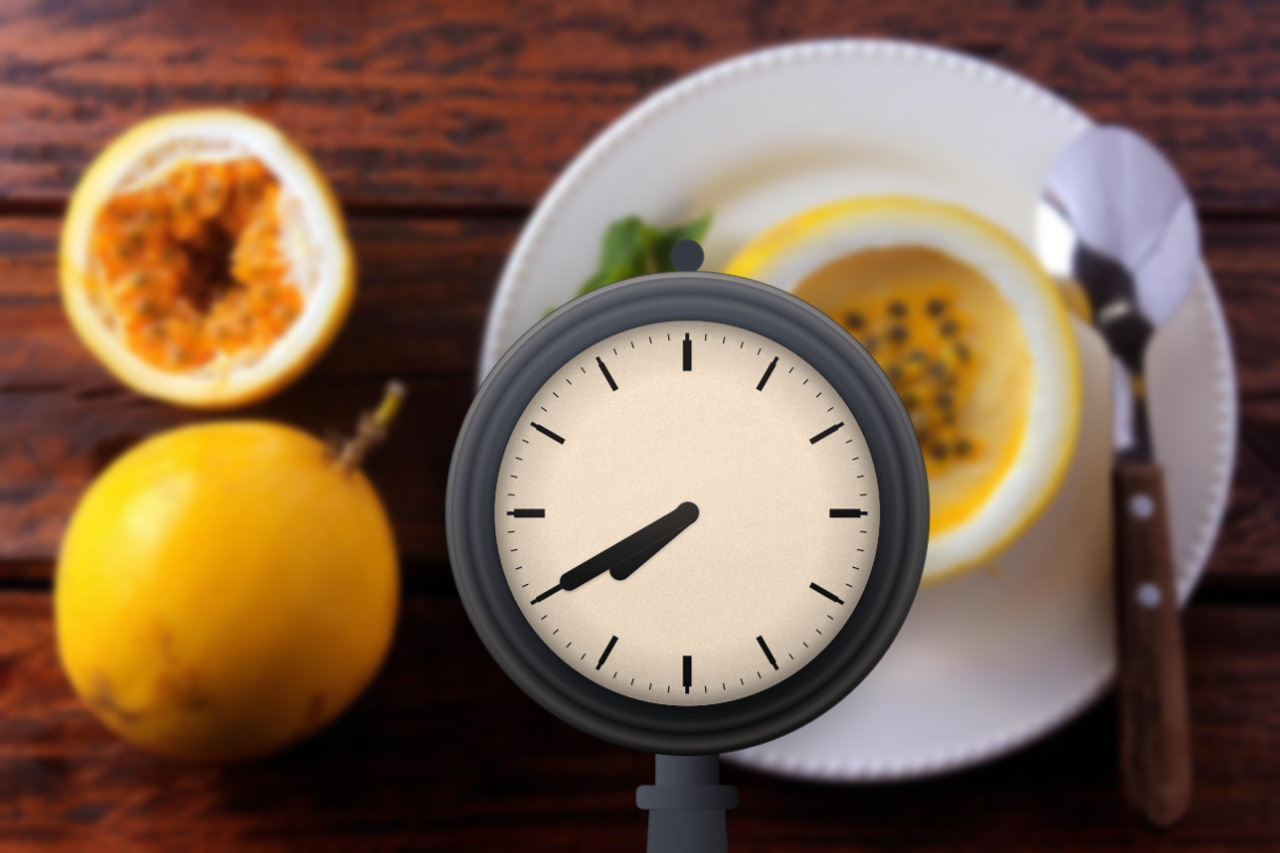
7:40
